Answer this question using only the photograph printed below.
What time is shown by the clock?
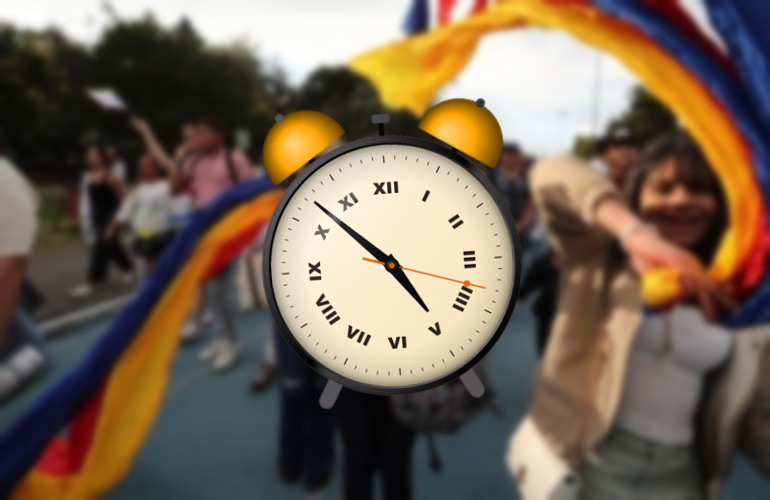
4:52:18
